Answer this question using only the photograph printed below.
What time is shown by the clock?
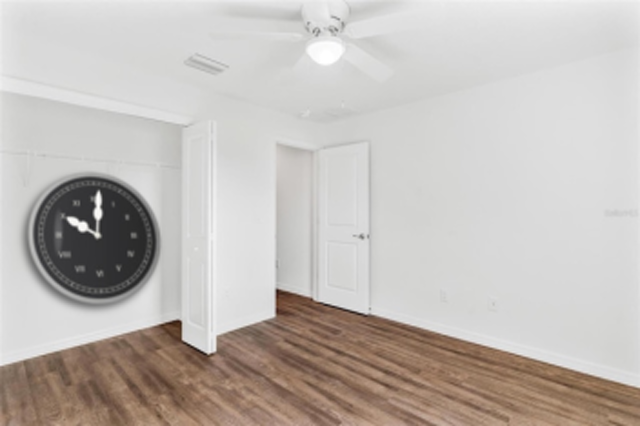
10:01
